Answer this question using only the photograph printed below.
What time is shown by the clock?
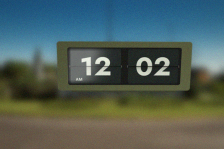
12:02
